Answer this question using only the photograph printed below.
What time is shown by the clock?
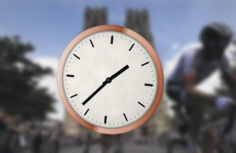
1:37
